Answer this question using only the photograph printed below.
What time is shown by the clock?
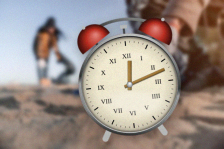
12:12
